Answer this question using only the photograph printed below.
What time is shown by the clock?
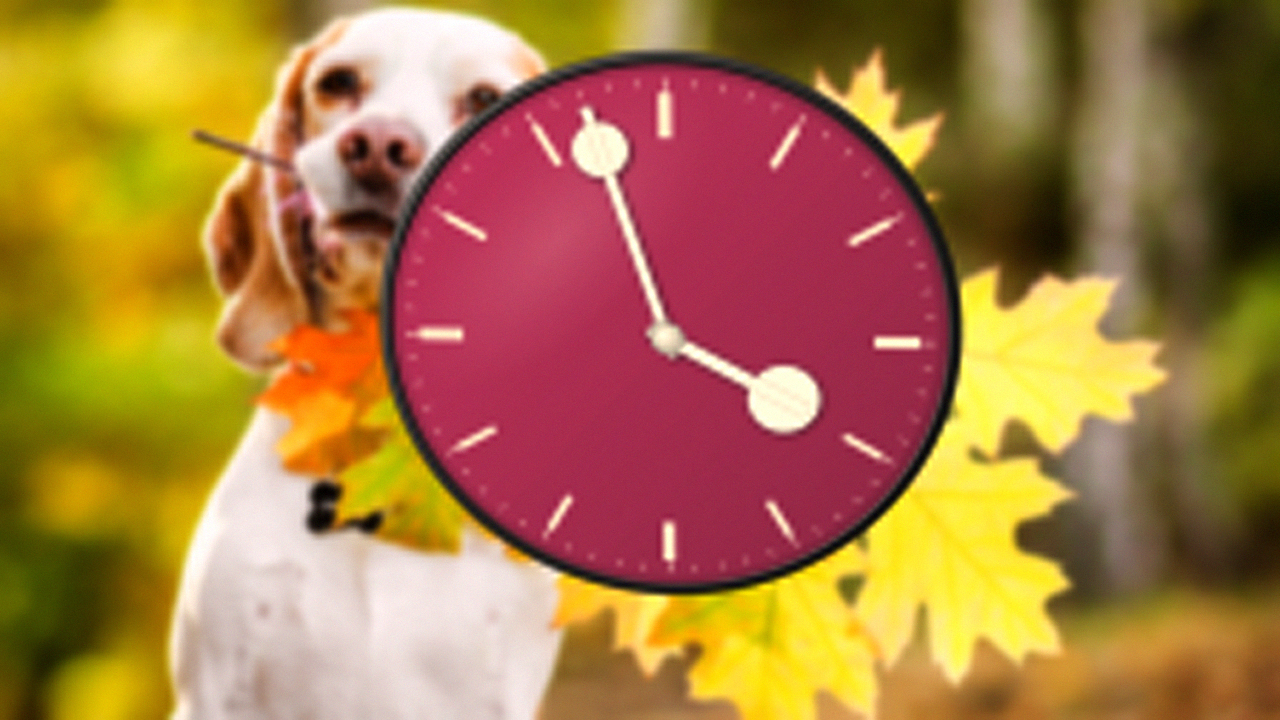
3:57
